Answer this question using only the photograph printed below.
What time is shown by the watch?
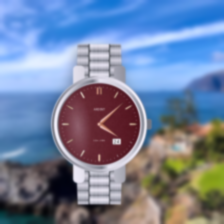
4:08
